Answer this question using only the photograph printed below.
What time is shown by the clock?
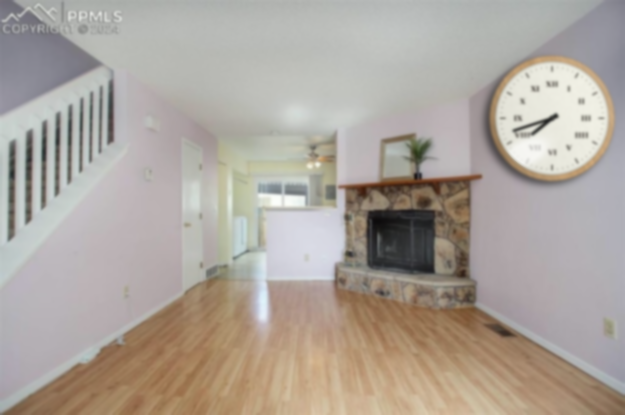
7:42
